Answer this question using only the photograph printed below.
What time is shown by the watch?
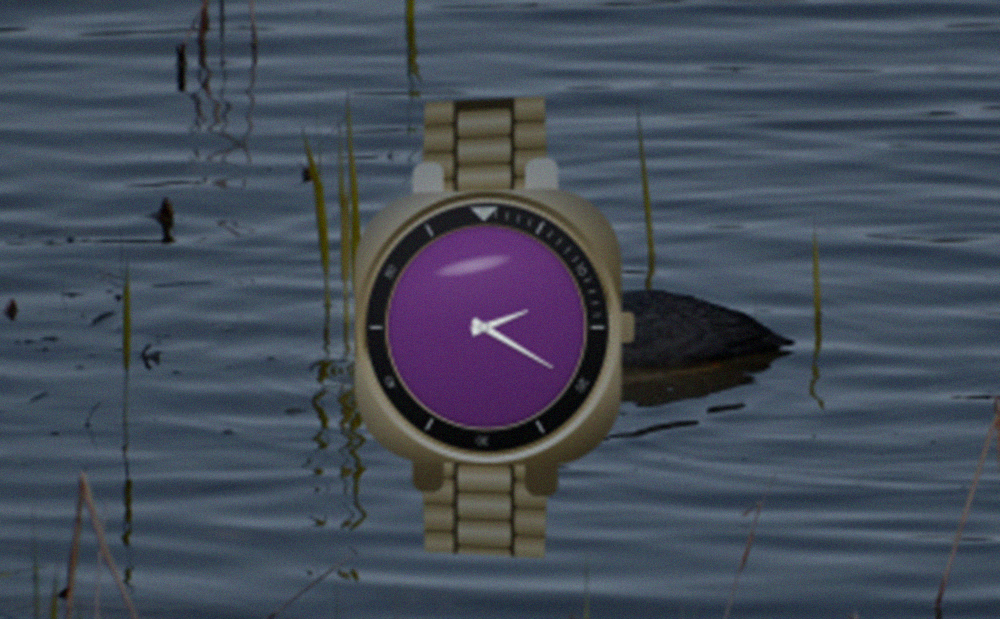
2:20
